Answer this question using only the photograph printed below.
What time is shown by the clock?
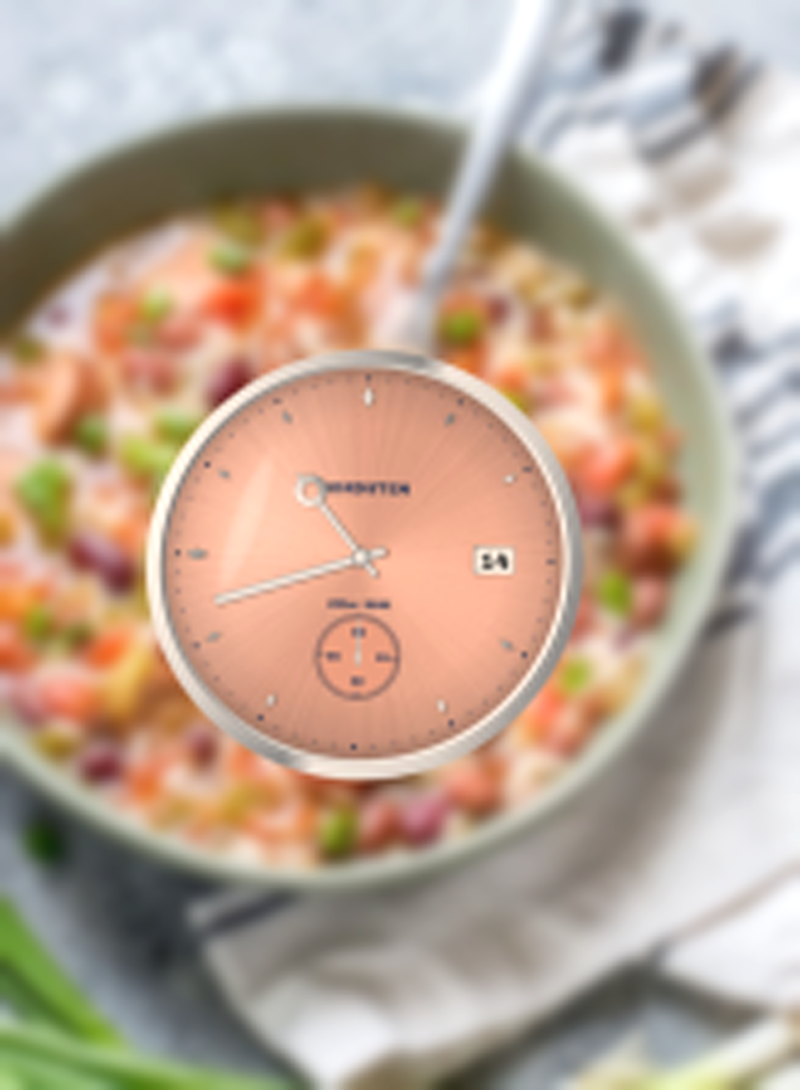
10:42
